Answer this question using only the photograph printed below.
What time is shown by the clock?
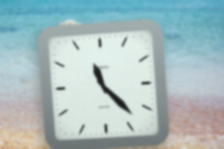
11:23
